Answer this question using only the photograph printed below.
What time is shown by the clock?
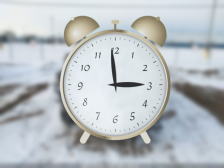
2:59
